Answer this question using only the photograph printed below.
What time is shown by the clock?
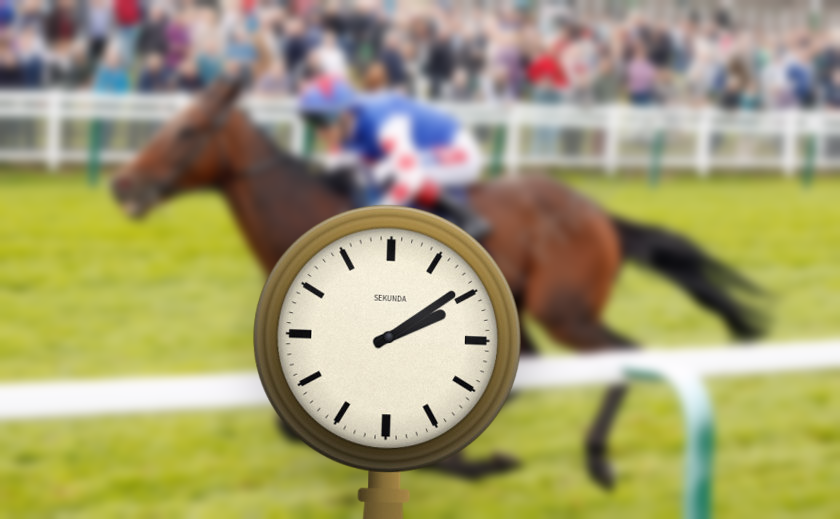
2:09
